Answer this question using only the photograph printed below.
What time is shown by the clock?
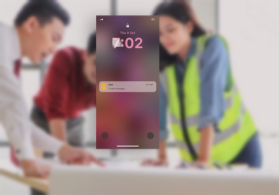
7:02
